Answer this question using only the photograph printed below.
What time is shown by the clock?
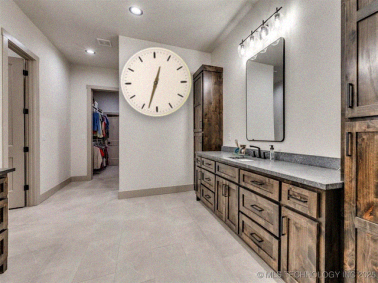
12:33
